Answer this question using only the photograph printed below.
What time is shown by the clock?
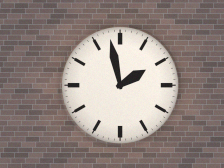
1:58
